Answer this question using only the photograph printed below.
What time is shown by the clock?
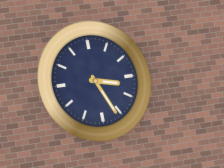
3:26
